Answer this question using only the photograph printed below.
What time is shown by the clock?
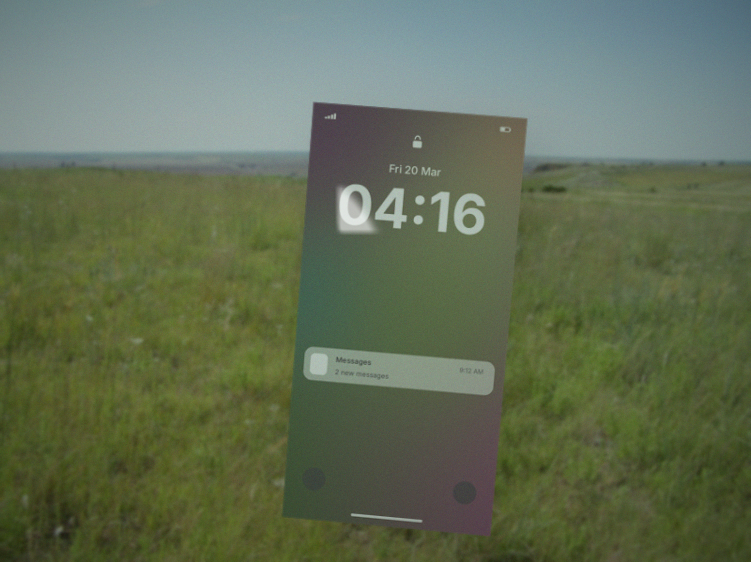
4:16
